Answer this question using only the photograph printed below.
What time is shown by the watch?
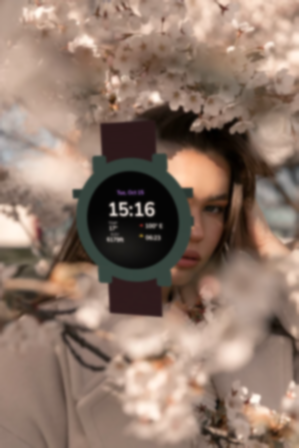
15:16
